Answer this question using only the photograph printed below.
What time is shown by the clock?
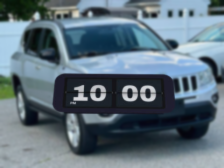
10:00
